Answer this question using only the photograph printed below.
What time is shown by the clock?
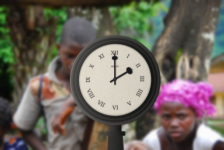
2:00
